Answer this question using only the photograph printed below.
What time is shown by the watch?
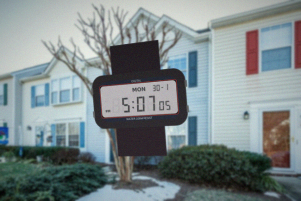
5:07:05
